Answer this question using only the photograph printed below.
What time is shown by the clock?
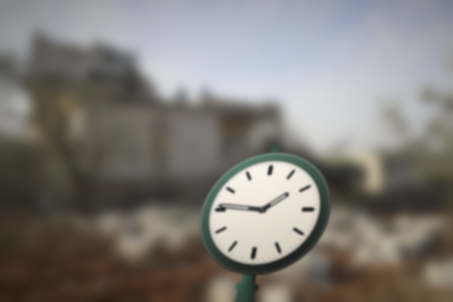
1:46
